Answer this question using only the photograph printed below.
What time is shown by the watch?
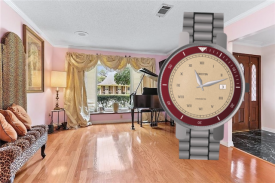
11:12
